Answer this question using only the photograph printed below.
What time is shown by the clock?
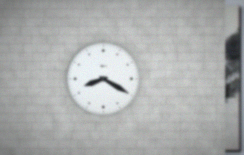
8:20
